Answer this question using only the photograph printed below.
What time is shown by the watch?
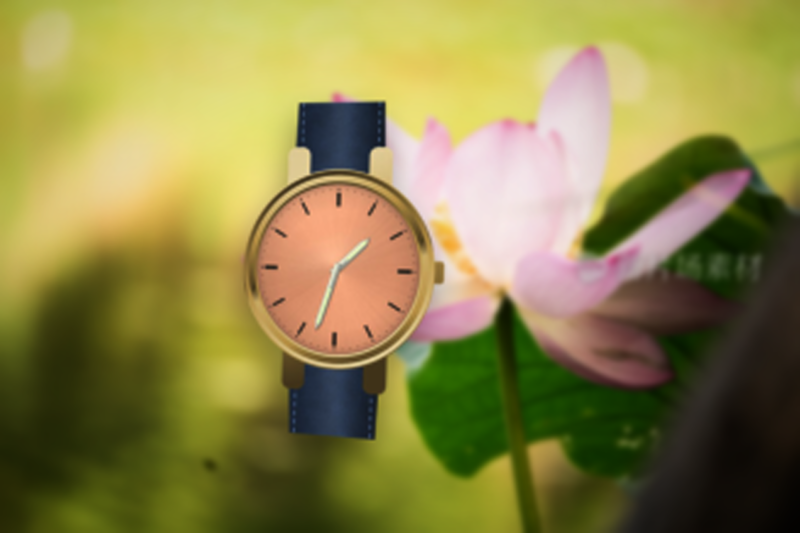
1:33
